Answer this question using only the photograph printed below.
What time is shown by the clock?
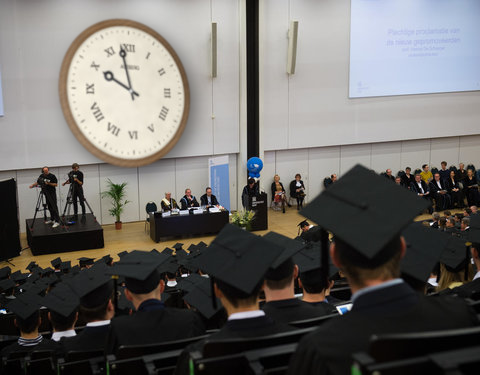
9:58
